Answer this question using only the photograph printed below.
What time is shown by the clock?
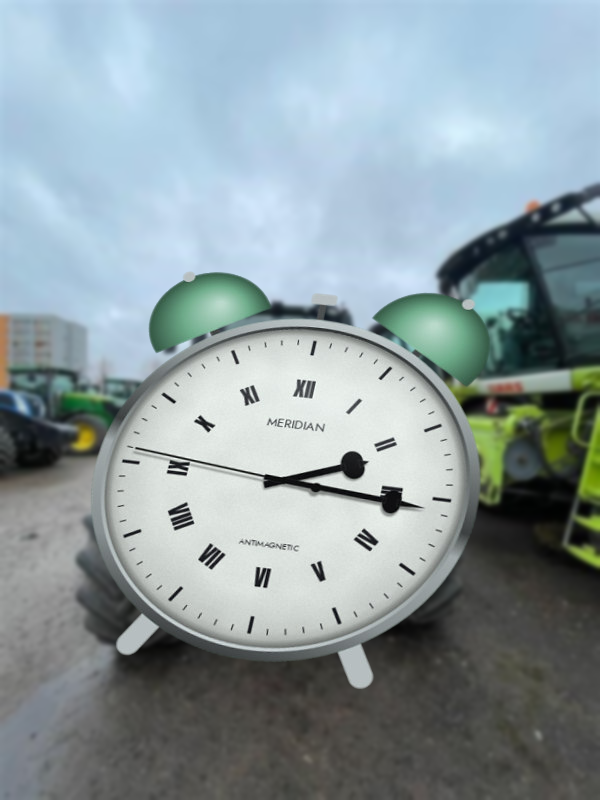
2:15:46
